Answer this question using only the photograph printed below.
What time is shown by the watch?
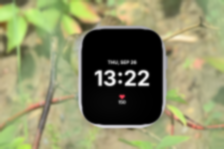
13:22
